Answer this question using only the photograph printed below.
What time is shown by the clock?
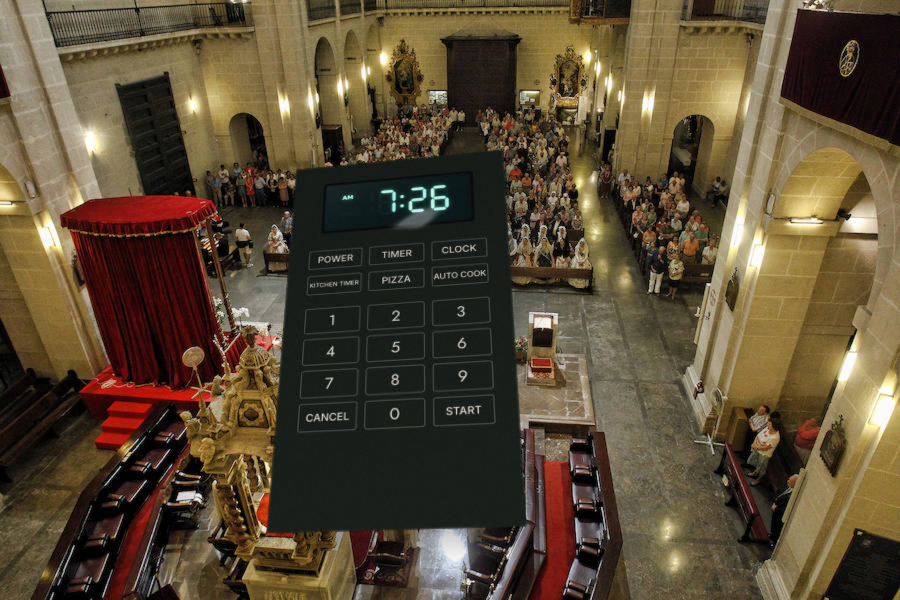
7:26
